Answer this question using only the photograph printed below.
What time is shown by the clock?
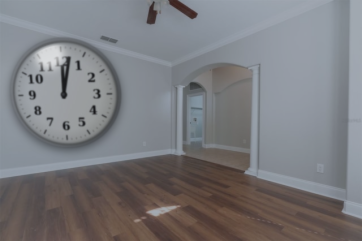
12:02
